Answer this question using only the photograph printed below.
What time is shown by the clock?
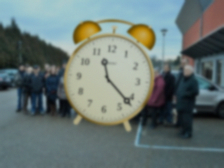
11:22
